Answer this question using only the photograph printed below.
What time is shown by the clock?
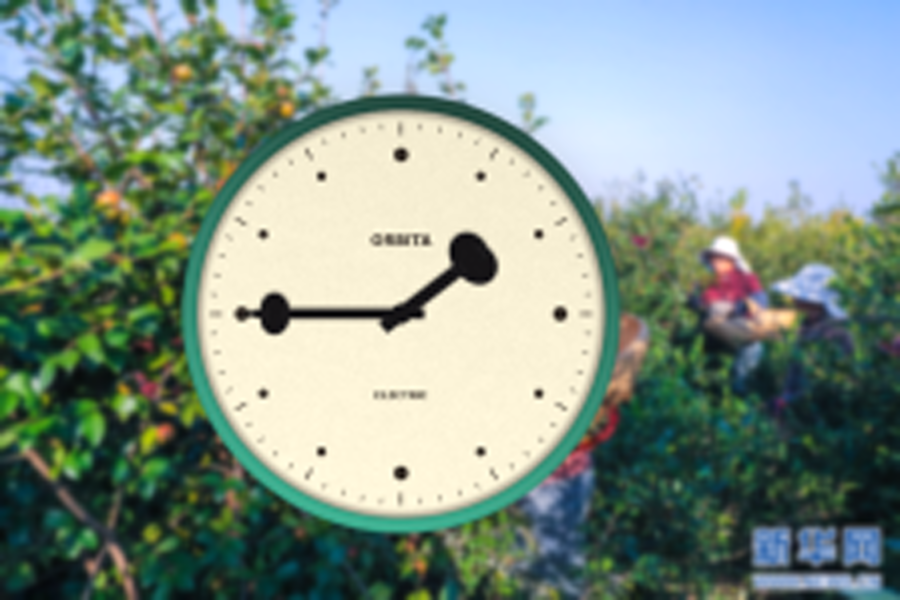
1:45
